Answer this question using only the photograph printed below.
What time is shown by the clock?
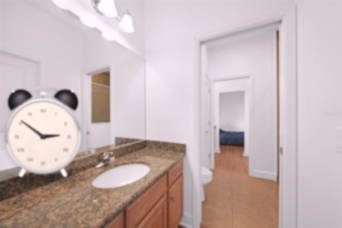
2:51
